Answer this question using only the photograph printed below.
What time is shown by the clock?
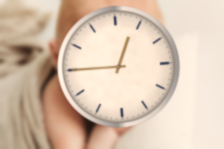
12:45
